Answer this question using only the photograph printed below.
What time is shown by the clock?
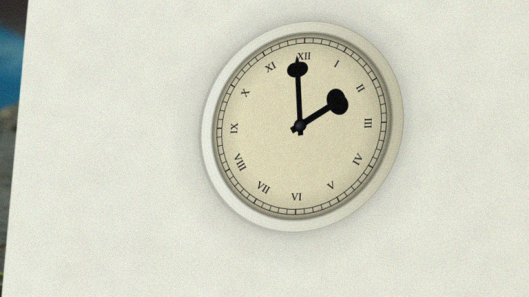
1:59
